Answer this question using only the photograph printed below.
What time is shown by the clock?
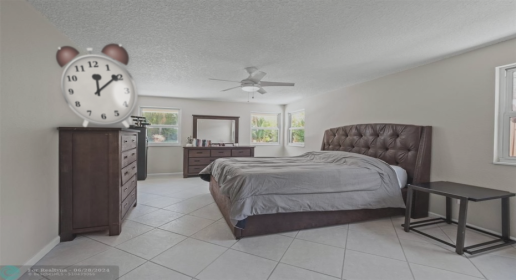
12:09
